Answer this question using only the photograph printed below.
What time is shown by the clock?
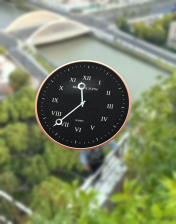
11:37
